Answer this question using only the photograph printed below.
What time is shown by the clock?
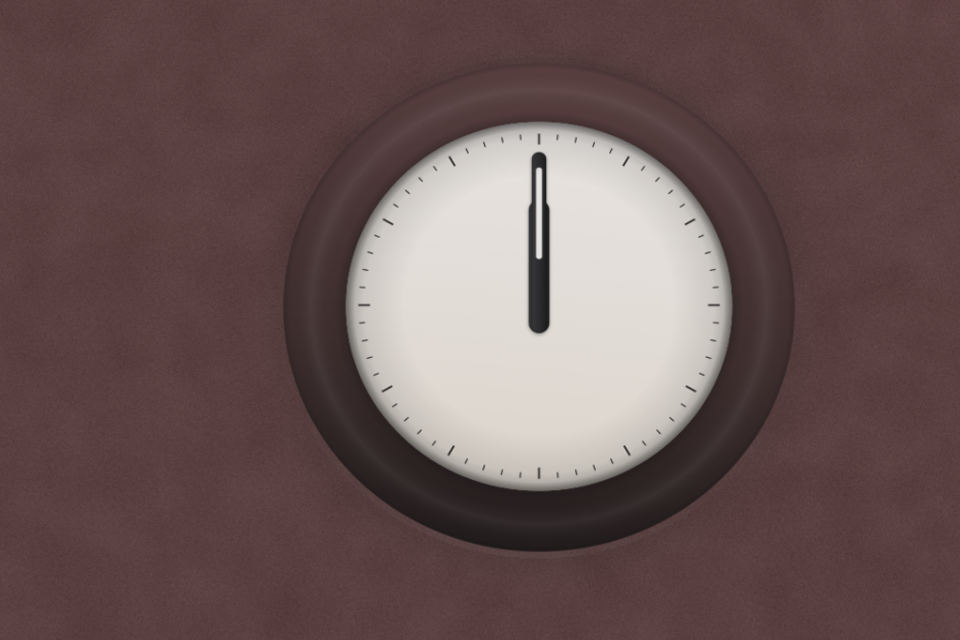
12:00
